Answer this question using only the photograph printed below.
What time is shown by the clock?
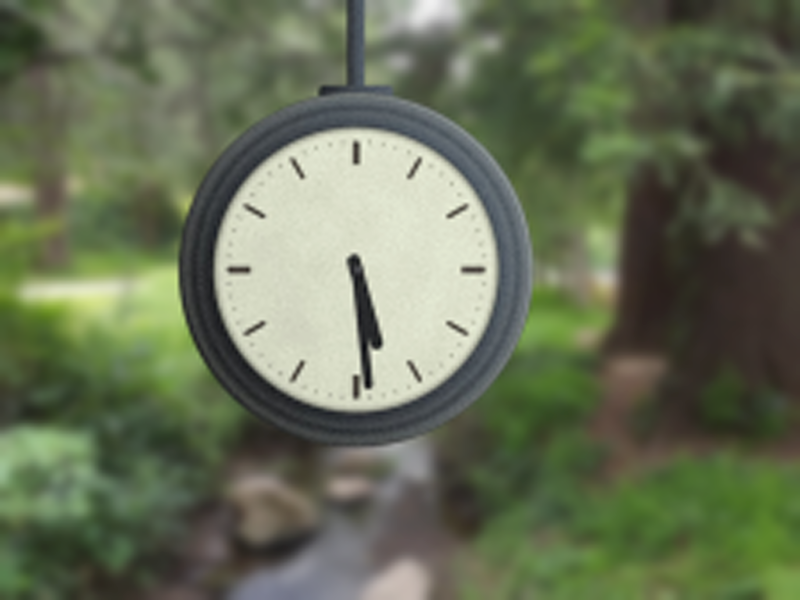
5:29
